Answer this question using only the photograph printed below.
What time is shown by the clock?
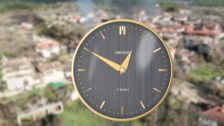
12:50
